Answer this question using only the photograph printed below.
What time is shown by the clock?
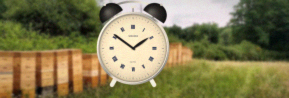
1:51
